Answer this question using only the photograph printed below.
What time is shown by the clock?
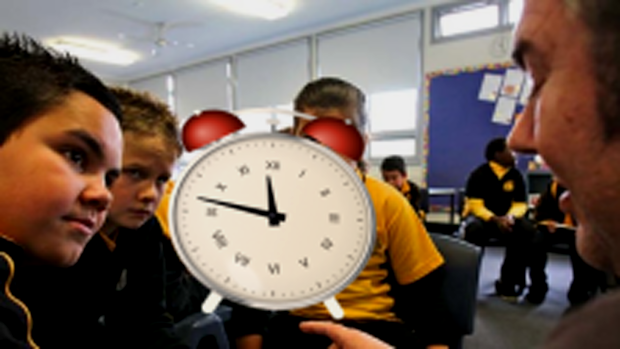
11:47
